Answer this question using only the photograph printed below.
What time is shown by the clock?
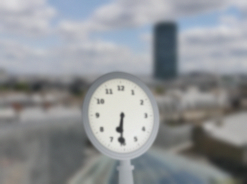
6:31
